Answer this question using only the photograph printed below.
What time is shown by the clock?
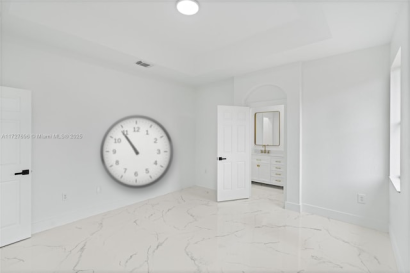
10:54
